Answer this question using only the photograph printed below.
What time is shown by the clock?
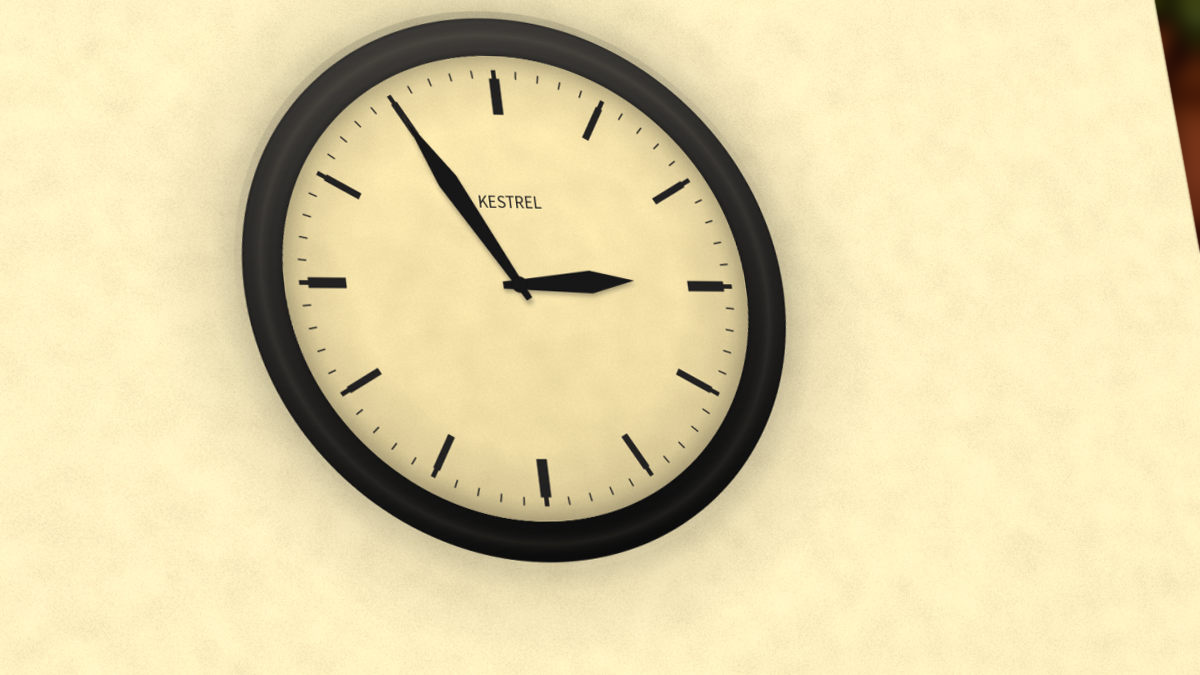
2:55
